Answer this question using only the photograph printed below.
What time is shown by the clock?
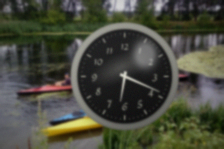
6:19
